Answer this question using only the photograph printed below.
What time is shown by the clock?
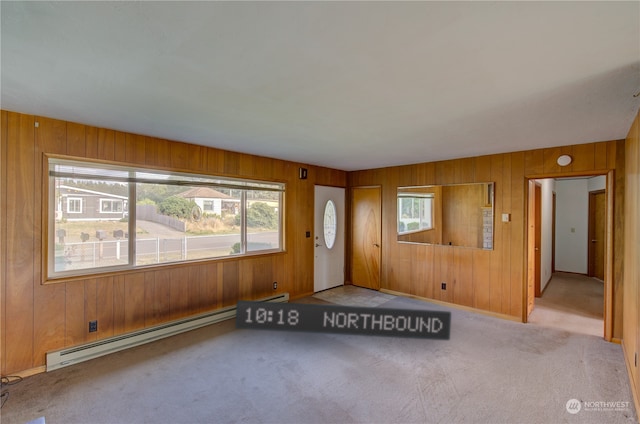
10:18
